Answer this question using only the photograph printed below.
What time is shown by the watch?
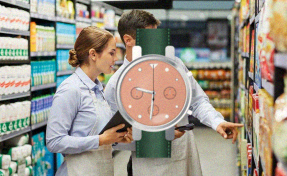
9:31
